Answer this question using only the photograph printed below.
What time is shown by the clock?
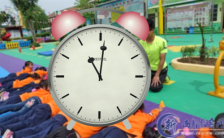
11:01
